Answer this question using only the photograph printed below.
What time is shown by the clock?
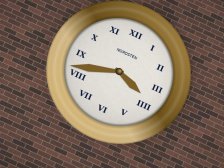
3:42
